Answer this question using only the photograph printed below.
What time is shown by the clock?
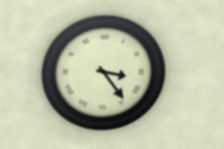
3:24
